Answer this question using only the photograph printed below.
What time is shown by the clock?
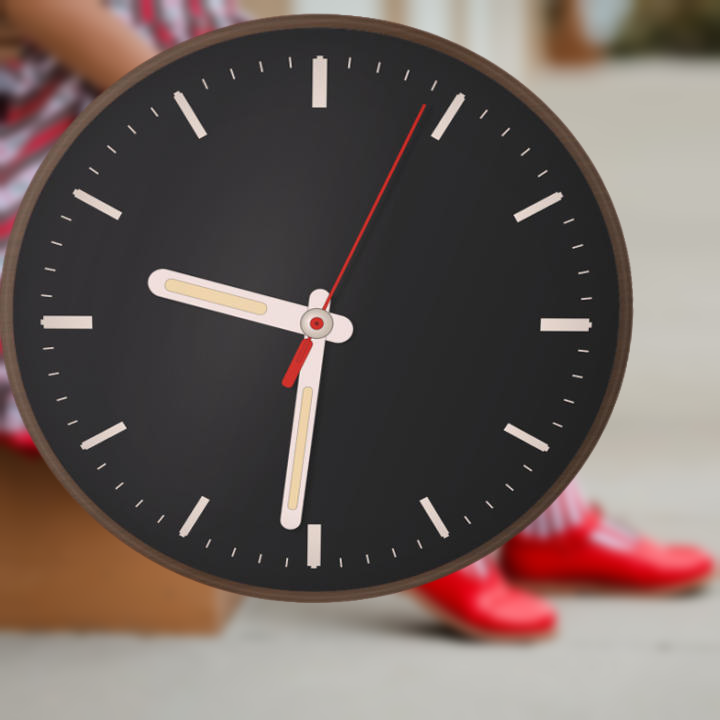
9:31:04
